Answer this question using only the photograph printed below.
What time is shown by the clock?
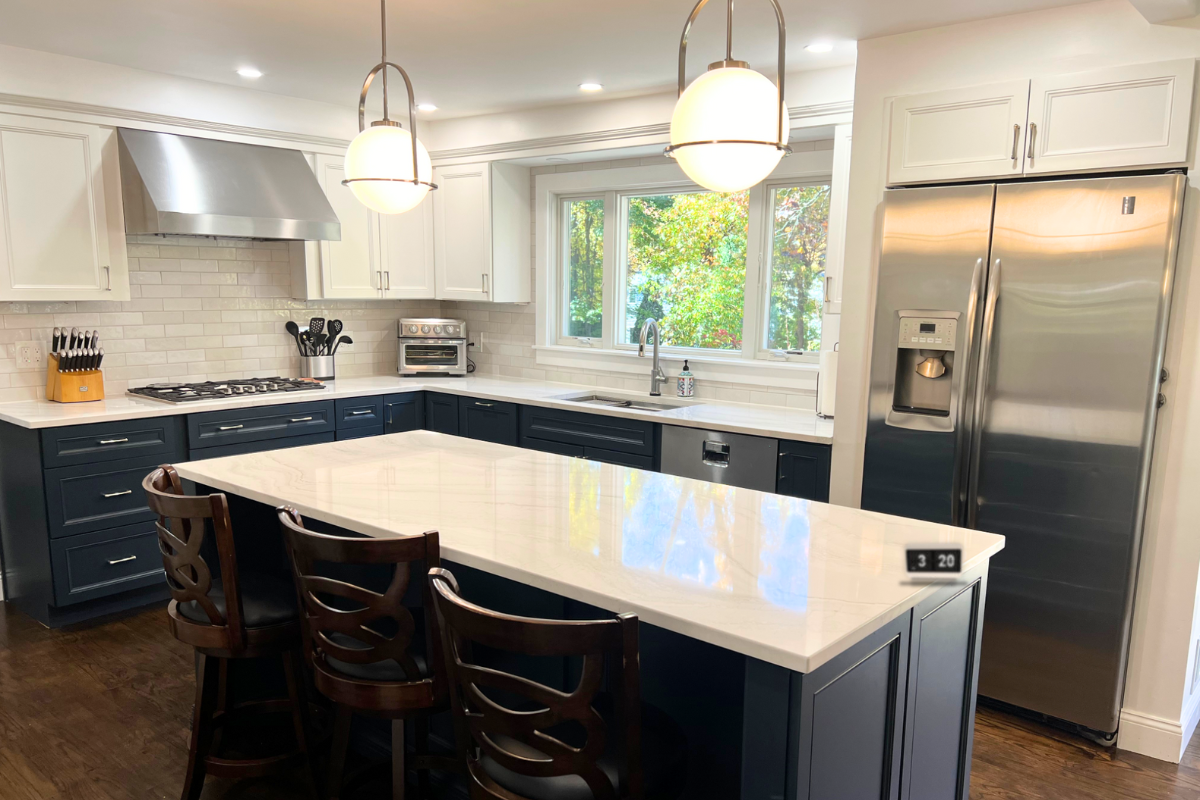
3:20
